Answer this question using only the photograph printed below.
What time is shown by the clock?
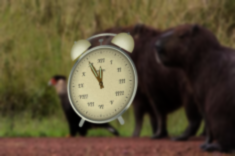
11:55
